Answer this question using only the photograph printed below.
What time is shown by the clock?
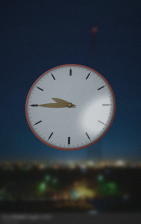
9:45
